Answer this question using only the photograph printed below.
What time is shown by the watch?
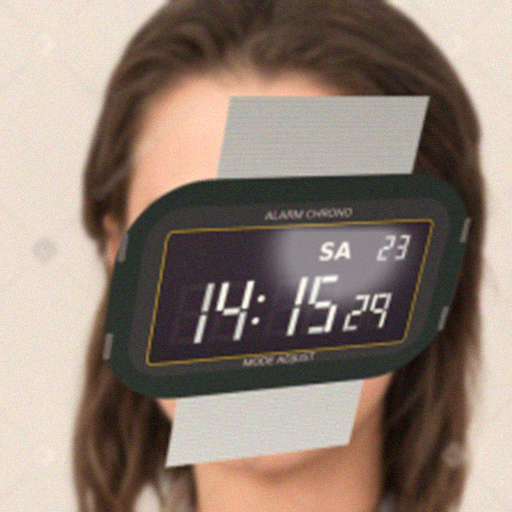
14:15:29
